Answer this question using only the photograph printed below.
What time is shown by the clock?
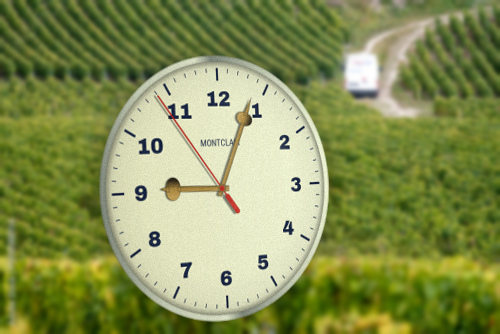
9:03:54
